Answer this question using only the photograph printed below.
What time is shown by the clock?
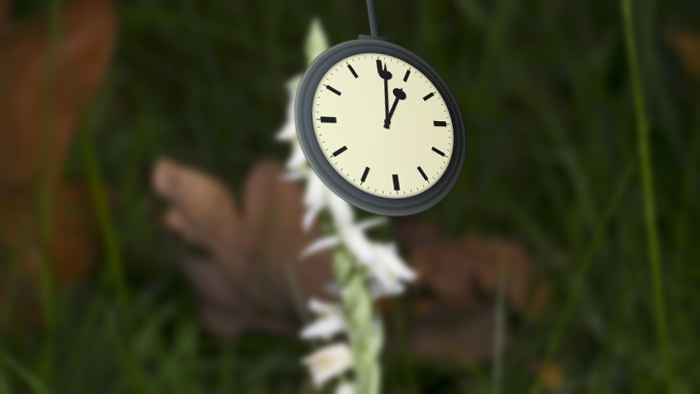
1:01
